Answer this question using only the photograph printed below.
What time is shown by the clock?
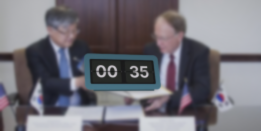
0:35
